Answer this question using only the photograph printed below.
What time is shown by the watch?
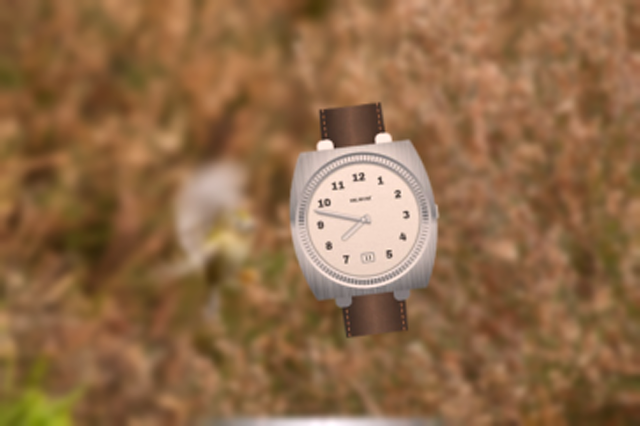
7:48
